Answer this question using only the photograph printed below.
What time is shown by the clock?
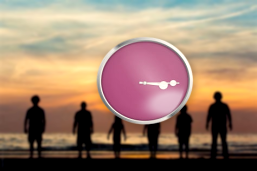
3:15
